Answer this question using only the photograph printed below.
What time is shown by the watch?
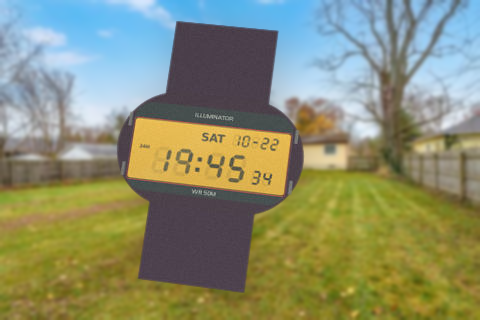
19:45:34
